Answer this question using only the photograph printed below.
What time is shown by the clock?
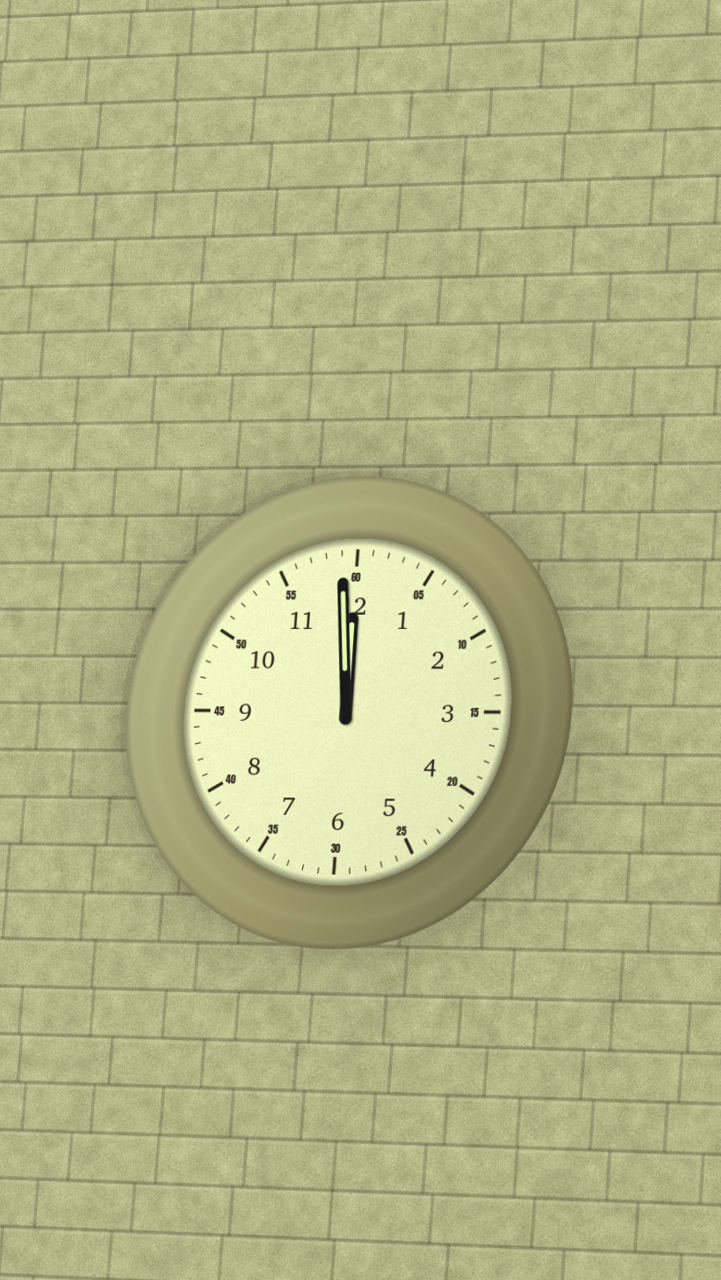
11:59
